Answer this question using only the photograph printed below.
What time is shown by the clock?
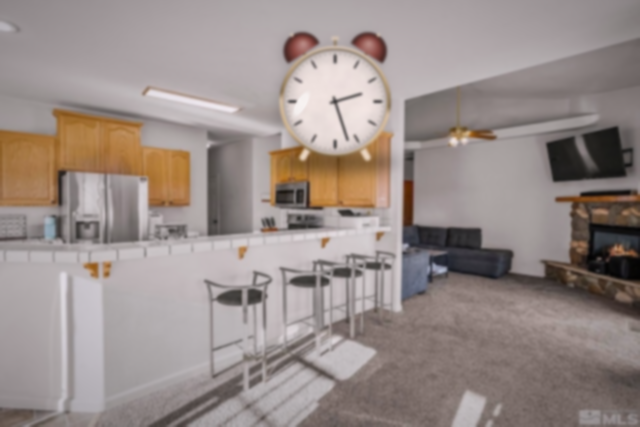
2:27
